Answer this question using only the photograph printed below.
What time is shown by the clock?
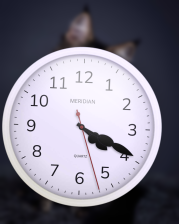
4:19:27
